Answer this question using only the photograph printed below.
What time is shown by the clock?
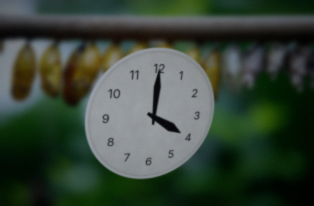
4:00
